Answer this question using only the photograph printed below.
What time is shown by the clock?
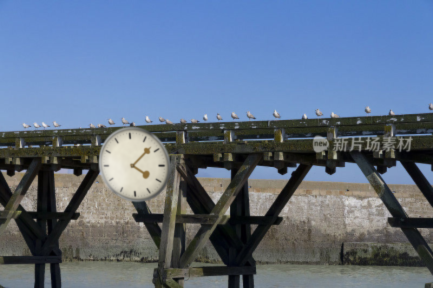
4:08
